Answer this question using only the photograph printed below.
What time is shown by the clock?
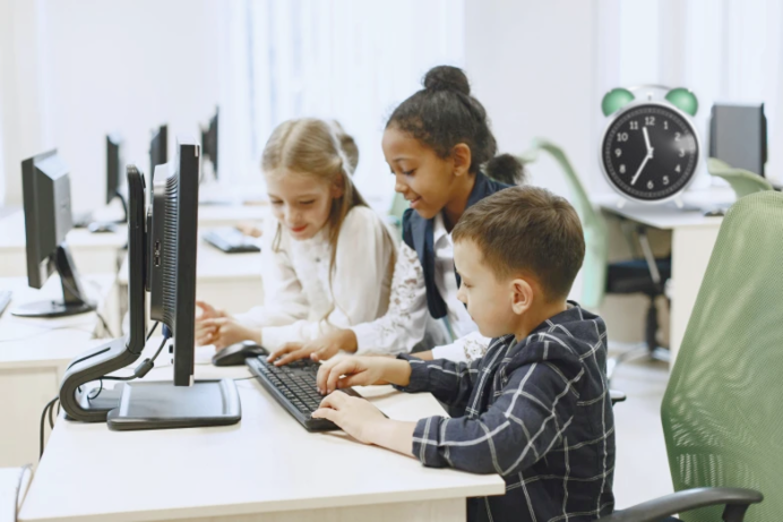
11:35
